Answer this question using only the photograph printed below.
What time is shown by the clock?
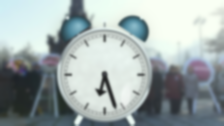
6:27
